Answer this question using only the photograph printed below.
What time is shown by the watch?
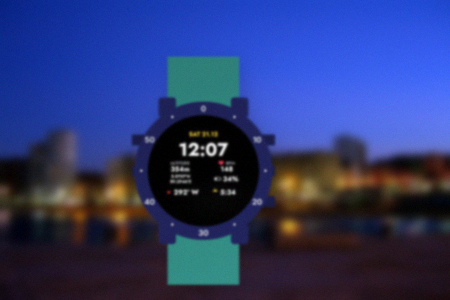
12:07
